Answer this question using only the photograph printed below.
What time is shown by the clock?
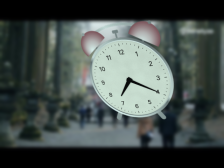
7:20
